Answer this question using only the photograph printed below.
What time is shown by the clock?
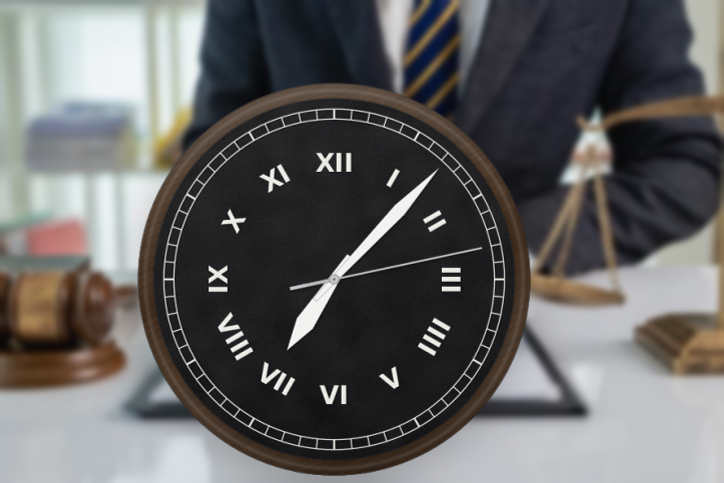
7:07:13
